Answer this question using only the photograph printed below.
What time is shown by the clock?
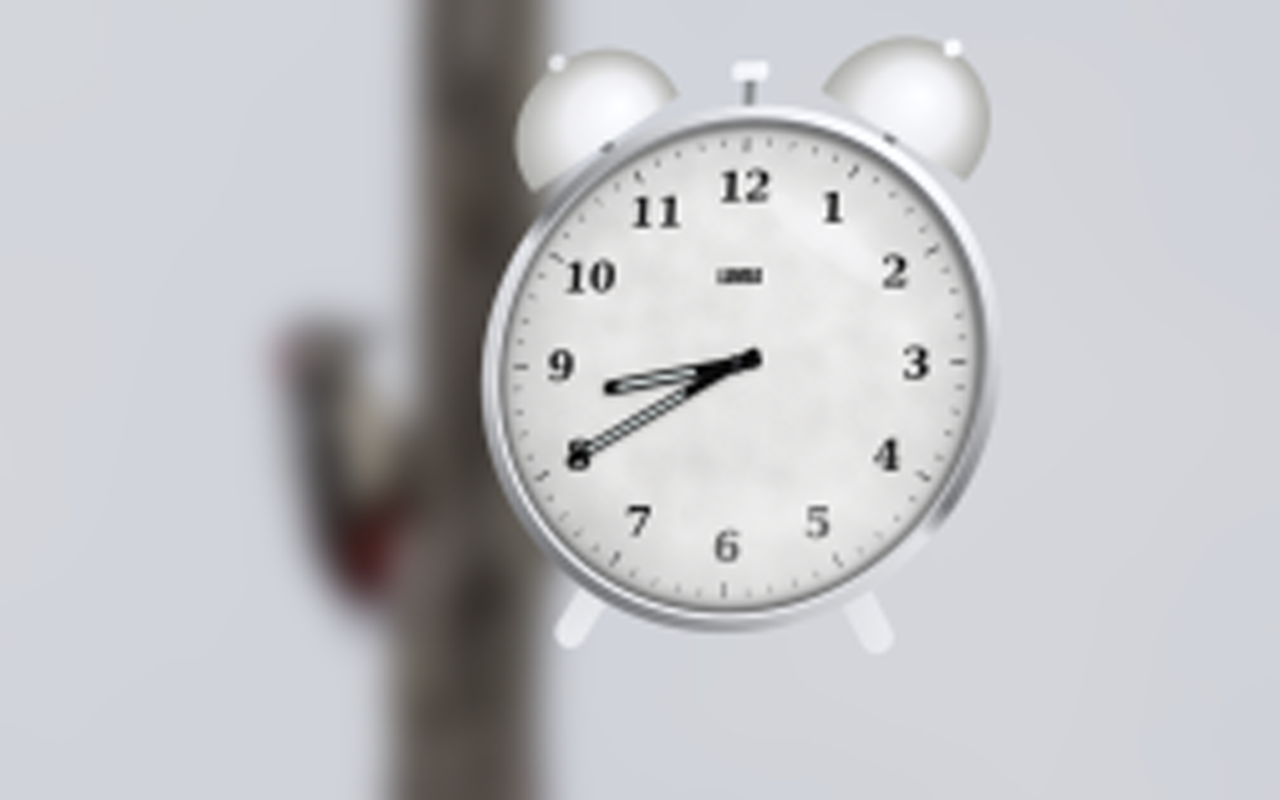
8:40
